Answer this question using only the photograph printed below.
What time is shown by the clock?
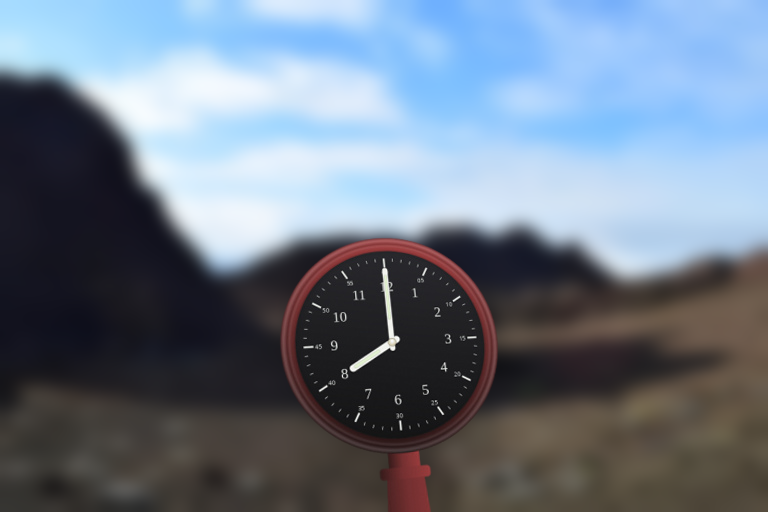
8:00
